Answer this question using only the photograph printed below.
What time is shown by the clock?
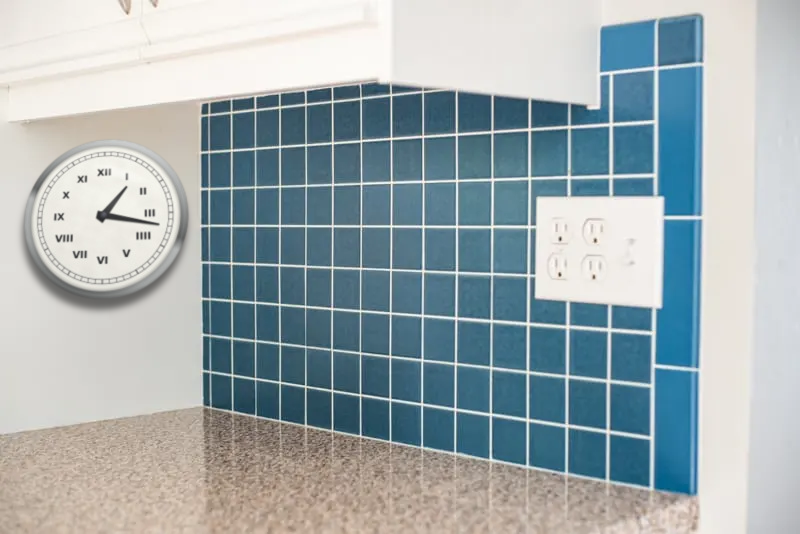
1:17
